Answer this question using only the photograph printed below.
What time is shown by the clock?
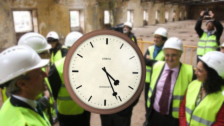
4:26
